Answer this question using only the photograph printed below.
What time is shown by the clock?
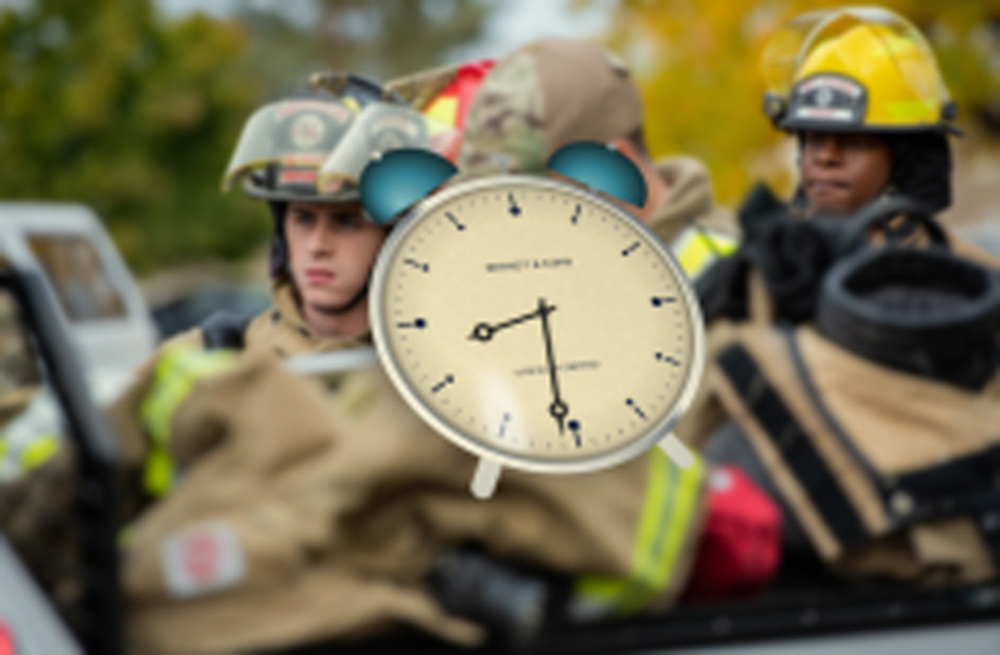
8:31
